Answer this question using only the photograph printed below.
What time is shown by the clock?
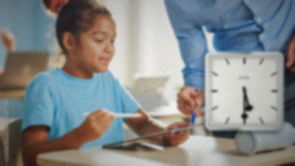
5:30
